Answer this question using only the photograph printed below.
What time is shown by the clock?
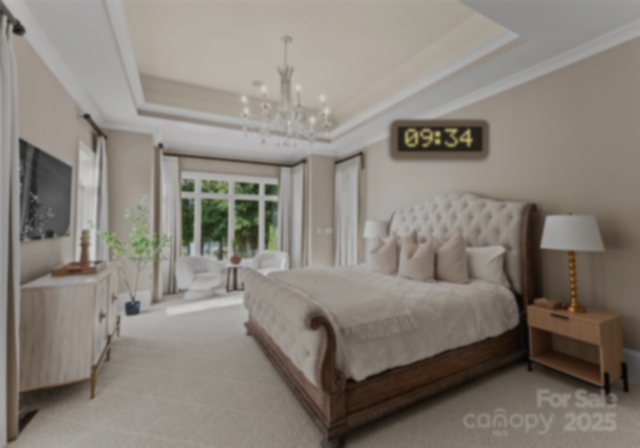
9:34
